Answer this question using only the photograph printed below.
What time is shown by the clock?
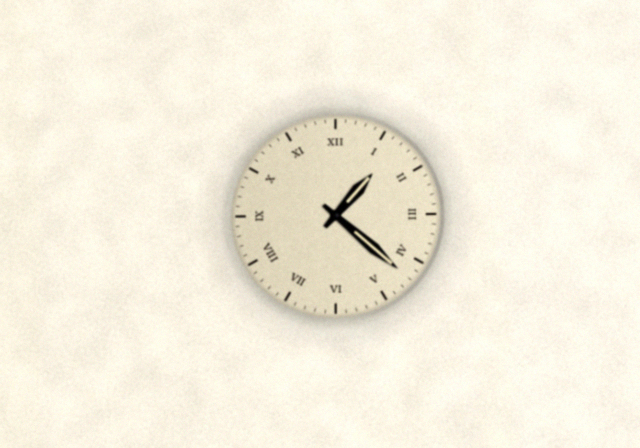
1:22
